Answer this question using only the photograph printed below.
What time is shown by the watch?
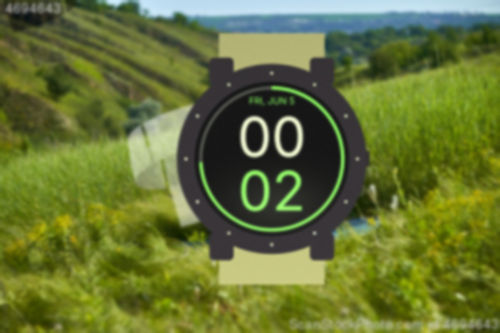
0:02
